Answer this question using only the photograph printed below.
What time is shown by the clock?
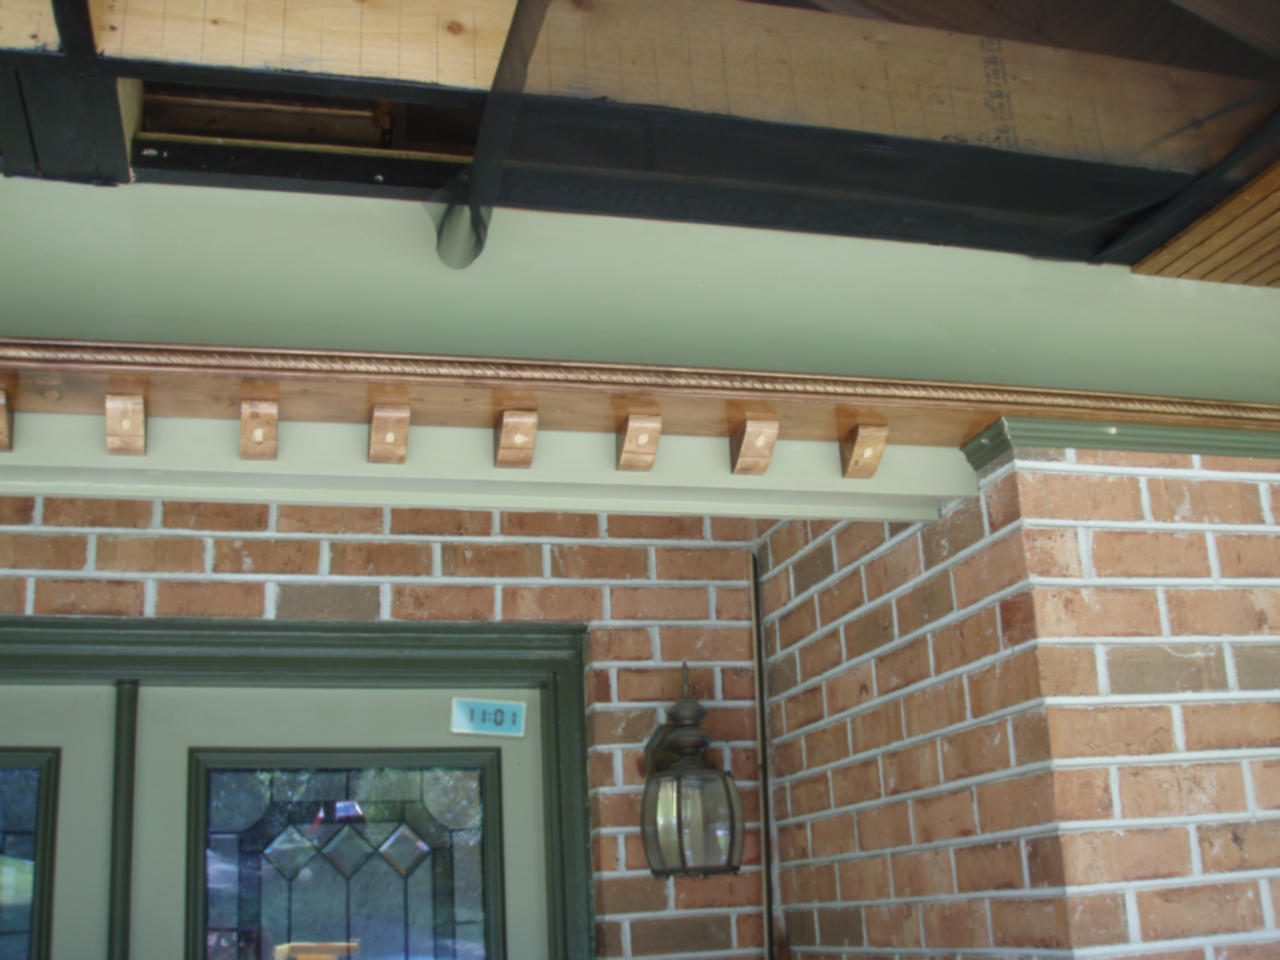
11:01
